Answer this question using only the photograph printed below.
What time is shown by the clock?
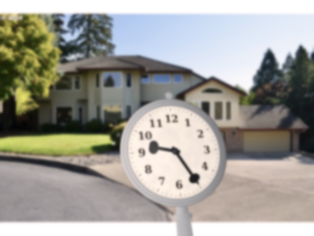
9:25
